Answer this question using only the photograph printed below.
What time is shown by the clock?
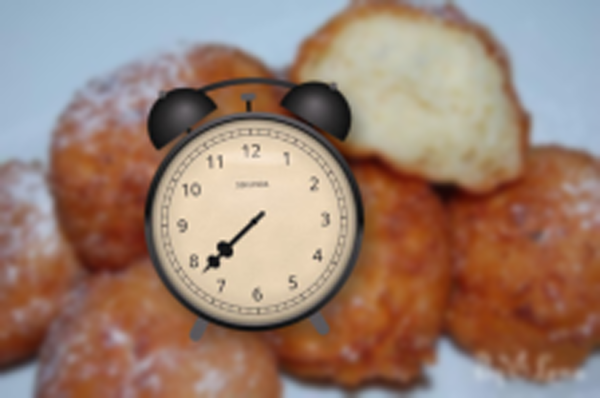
7:38
